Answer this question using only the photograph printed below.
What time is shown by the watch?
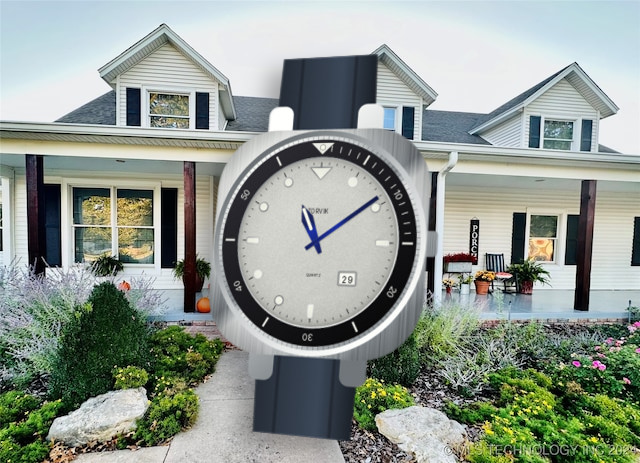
11:09
